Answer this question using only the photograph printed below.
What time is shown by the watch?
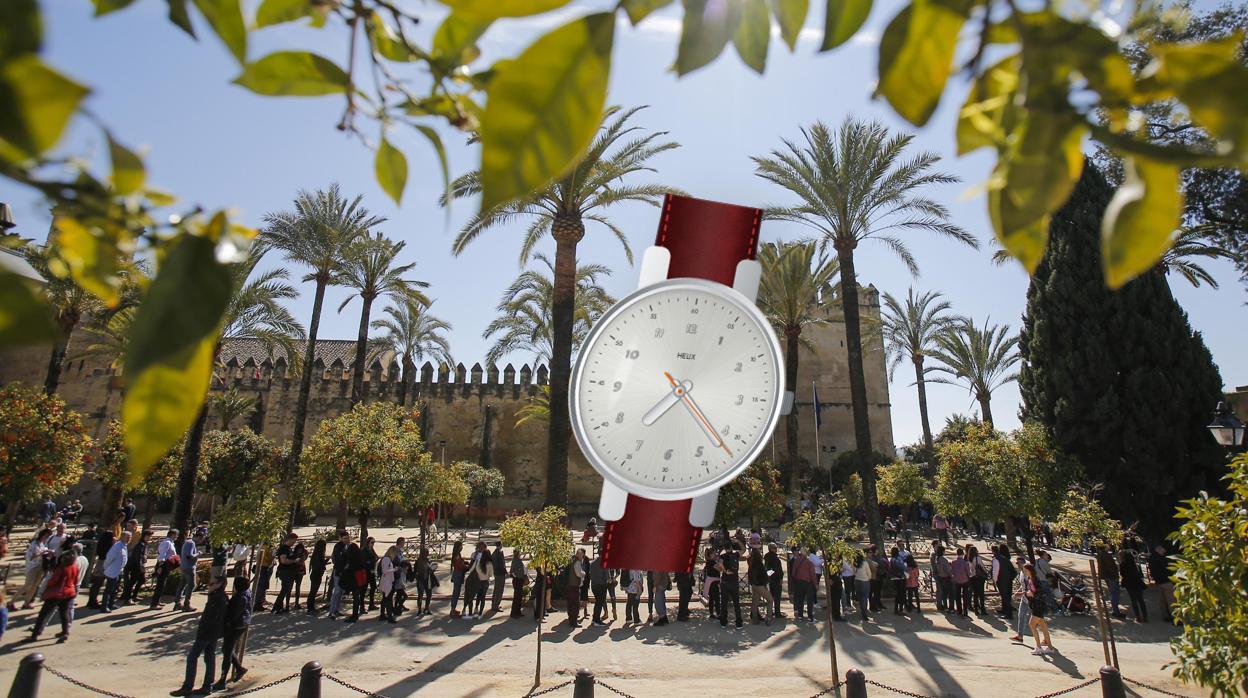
7:22:22
